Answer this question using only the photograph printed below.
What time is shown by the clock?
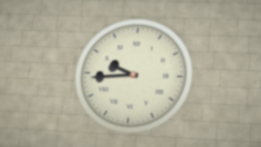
9:44
